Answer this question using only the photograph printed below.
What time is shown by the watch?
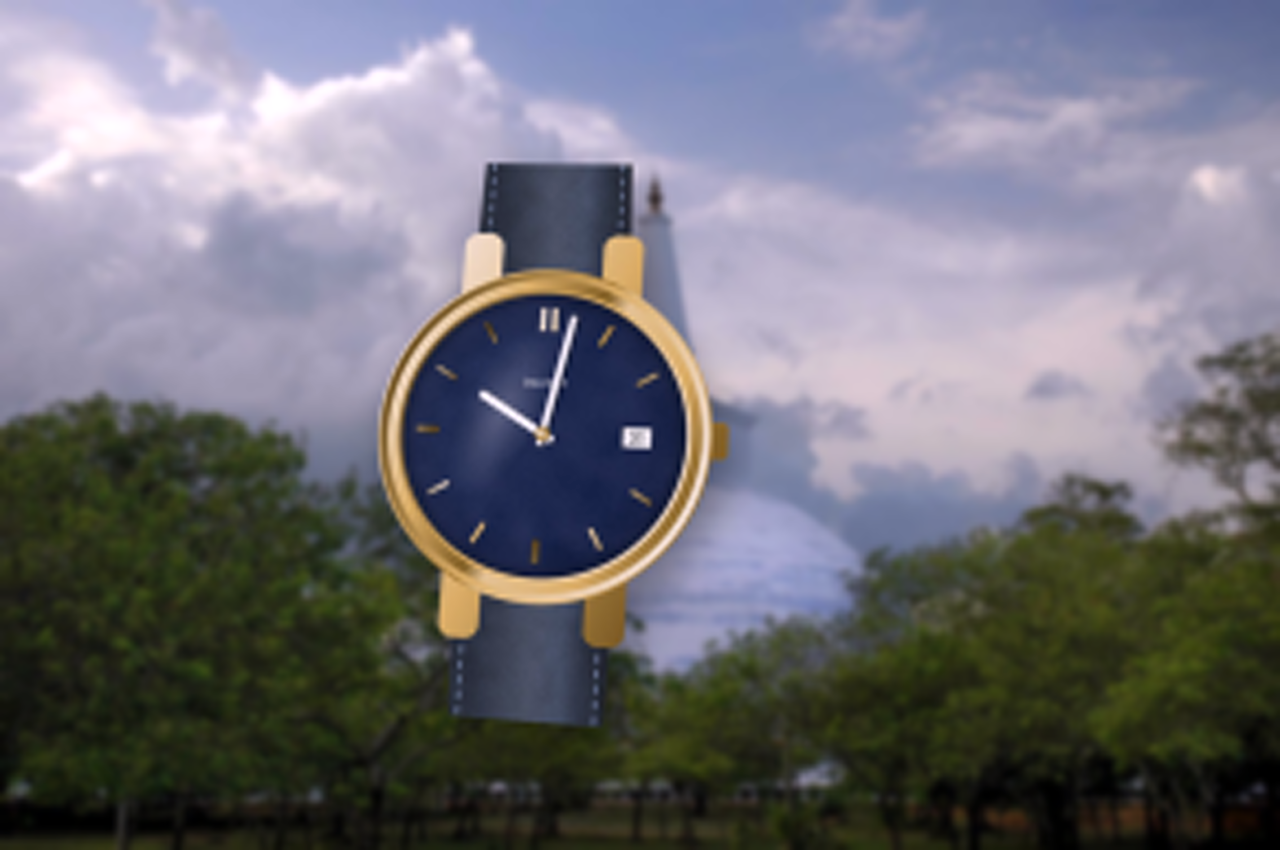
10:02
